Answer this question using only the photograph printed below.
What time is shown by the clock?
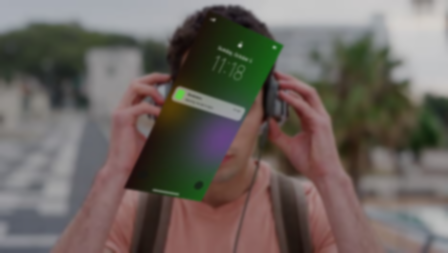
11:18
